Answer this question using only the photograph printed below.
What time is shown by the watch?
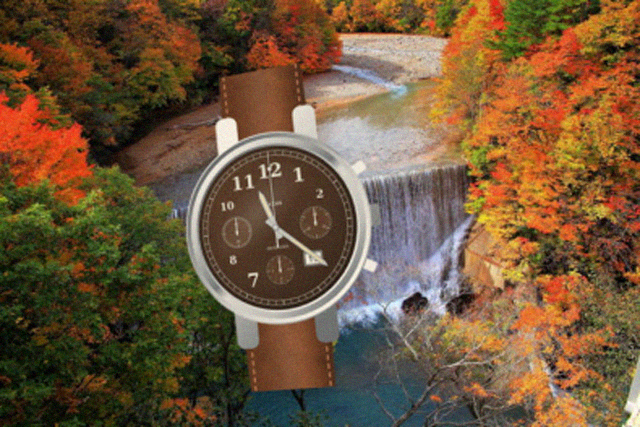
11:22
